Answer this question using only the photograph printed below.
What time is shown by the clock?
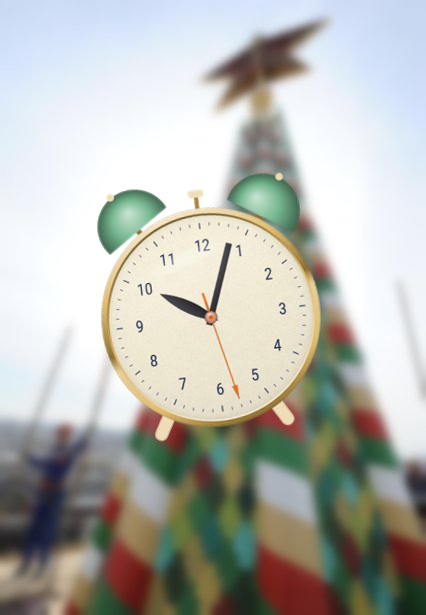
10:03:28
